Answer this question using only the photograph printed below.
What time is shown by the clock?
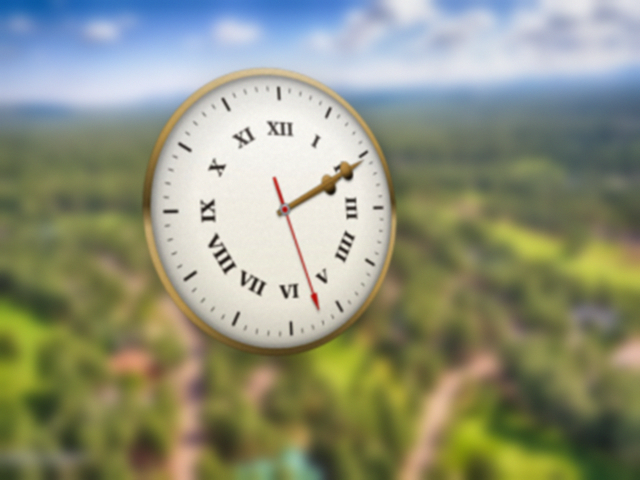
2:10:27
